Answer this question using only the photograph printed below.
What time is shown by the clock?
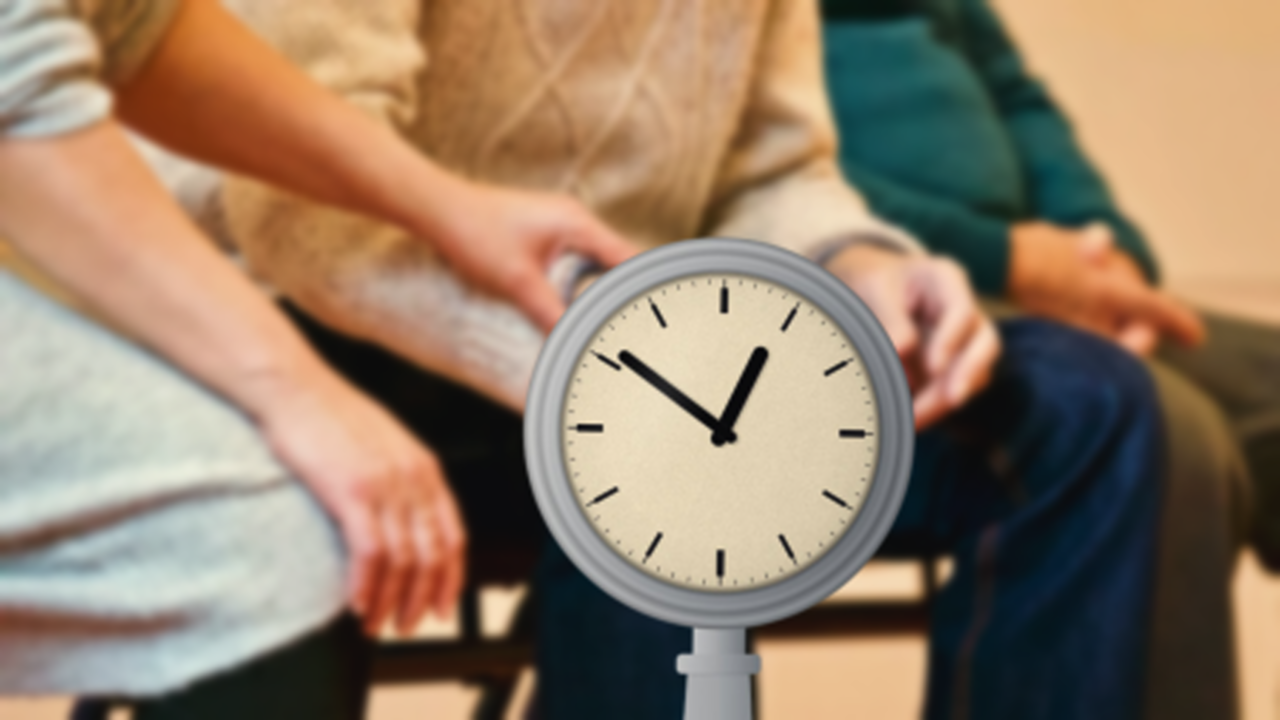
12:51
